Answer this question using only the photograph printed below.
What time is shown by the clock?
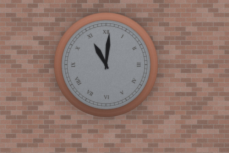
11:01
